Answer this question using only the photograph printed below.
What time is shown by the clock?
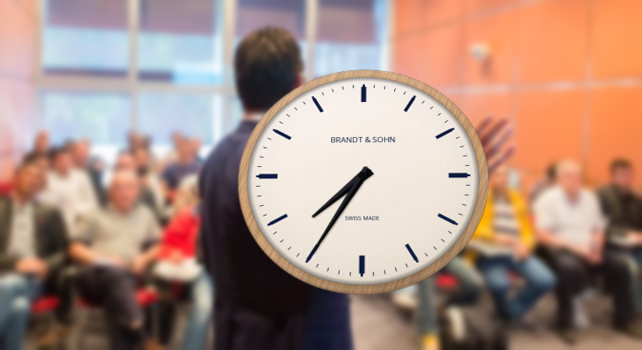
7:35
